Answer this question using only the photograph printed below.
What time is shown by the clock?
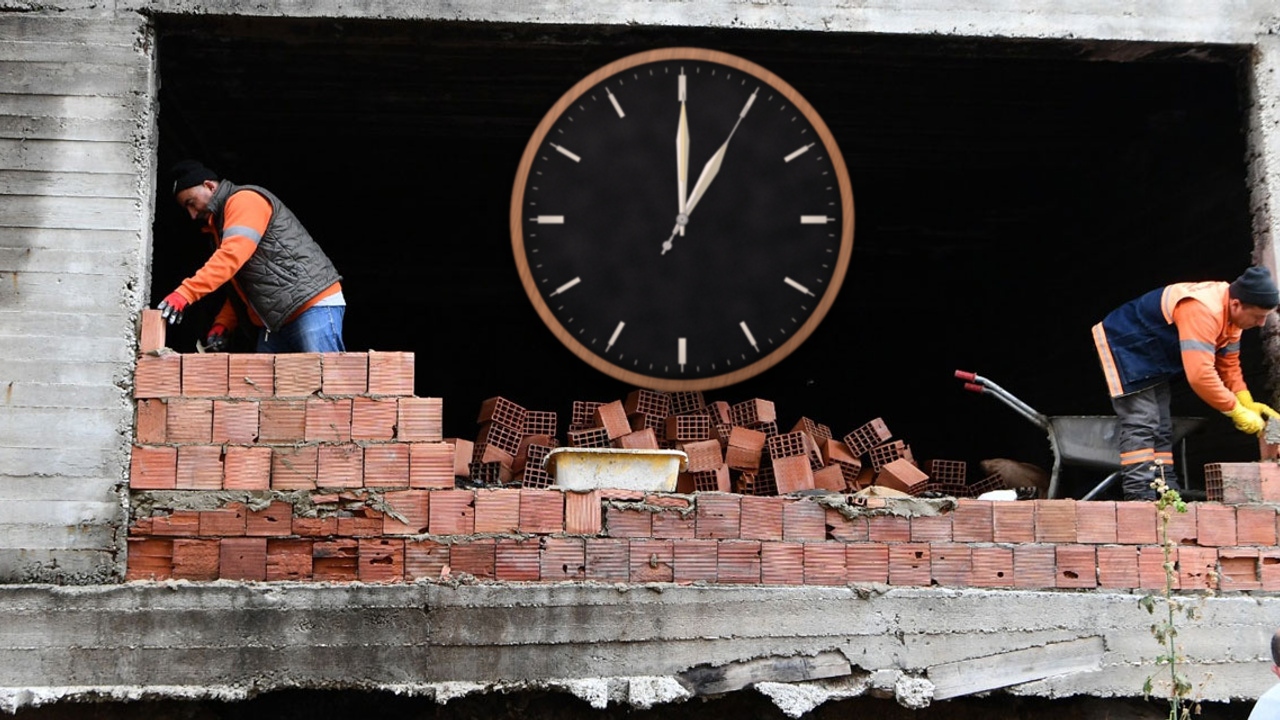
1:00:05
